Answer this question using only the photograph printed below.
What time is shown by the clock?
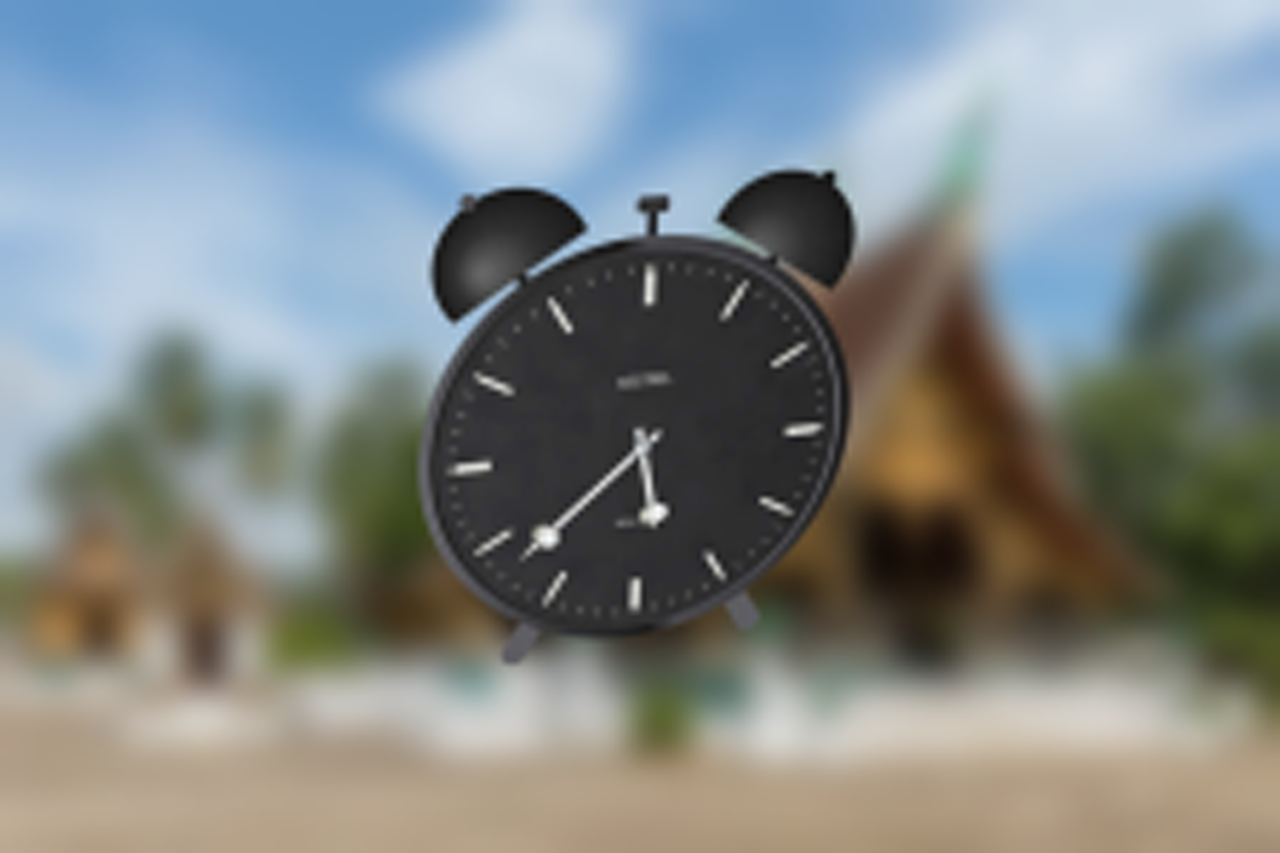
5:38
